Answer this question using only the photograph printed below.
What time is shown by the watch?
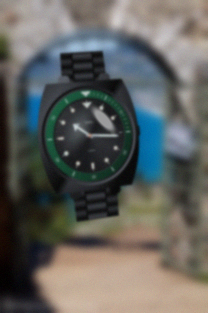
10:16
